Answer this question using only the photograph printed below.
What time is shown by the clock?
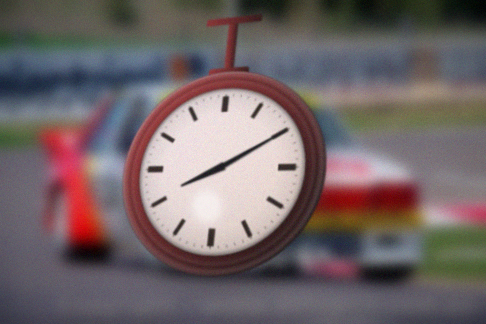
8:10
